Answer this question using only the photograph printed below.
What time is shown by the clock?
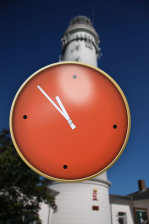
10:52
